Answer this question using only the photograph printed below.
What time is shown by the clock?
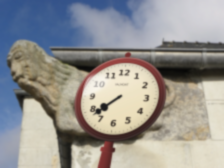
7:38
